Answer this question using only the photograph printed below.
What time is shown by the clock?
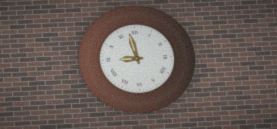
8:58
